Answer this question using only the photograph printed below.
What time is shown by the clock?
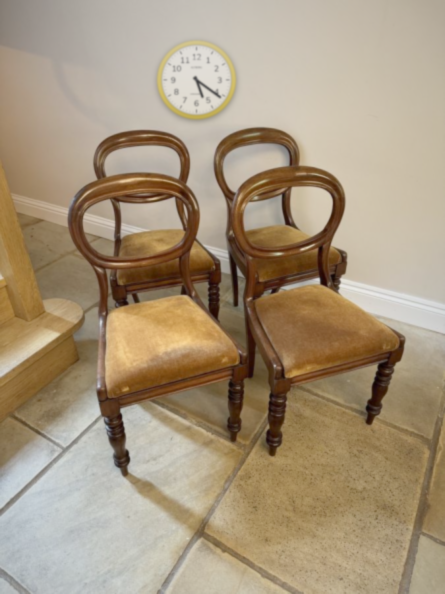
5:21
